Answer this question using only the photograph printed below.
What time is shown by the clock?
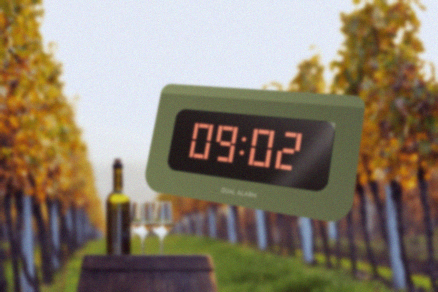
9:02
